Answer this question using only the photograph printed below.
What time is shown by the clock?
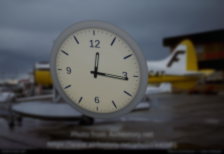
12:16
